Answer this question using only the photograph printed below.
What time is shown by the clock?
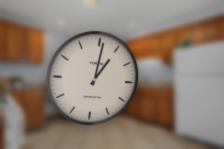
1:01
